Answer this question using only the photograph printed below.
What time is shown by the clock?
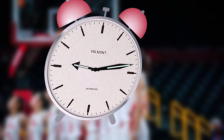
9:13
